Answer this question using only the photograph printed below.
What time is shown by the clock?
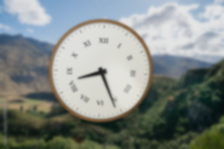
8:26
